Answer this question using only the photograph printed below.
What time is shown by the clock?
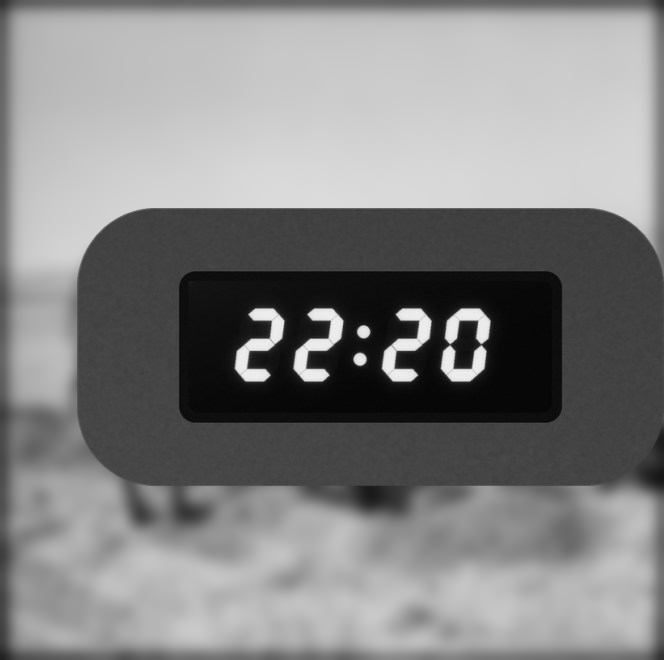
22:20
